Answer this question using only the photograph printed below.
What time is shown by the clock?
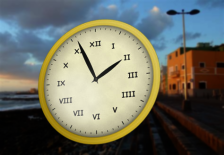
1:56
